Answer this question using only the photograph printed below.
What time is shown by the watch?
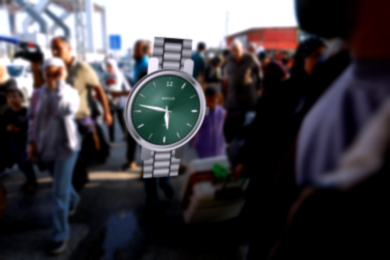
5:47
